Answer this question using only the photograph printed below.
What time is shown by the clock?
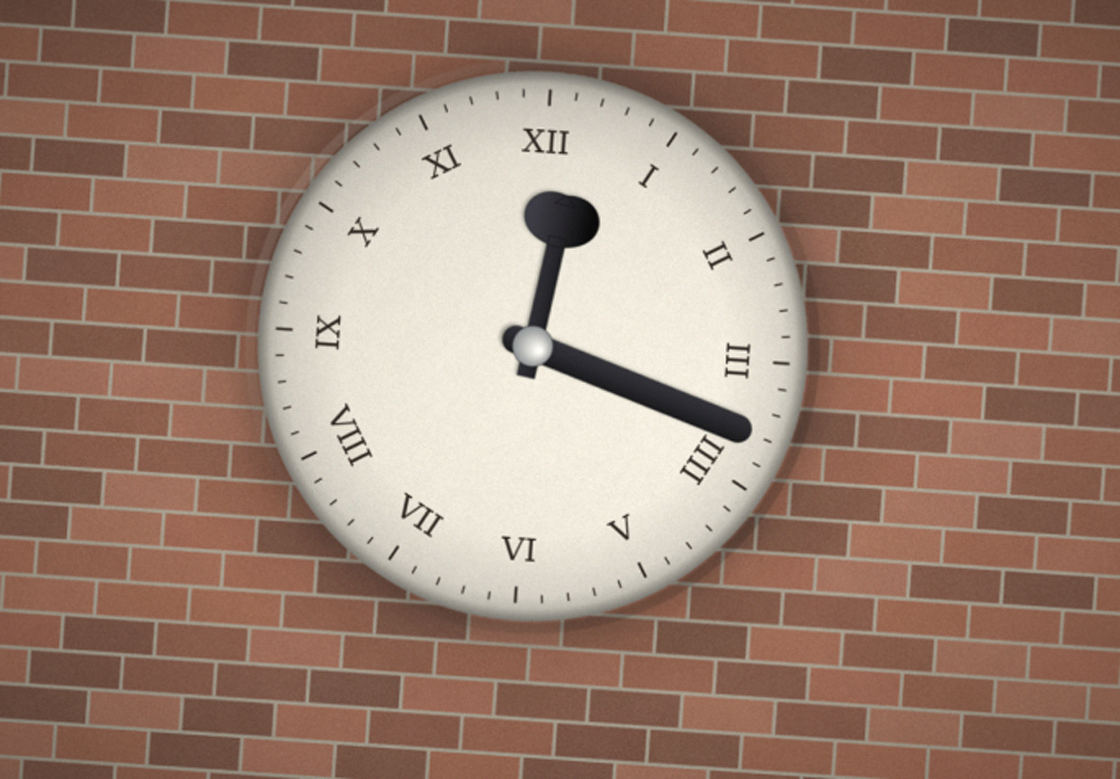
12:18
